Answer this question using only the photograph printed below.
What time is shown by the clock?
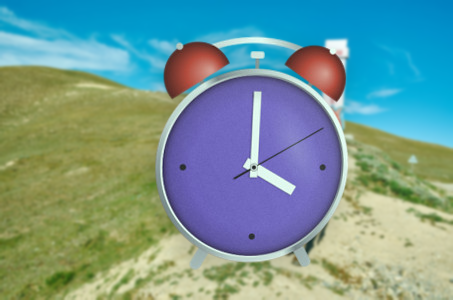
4:00:10
